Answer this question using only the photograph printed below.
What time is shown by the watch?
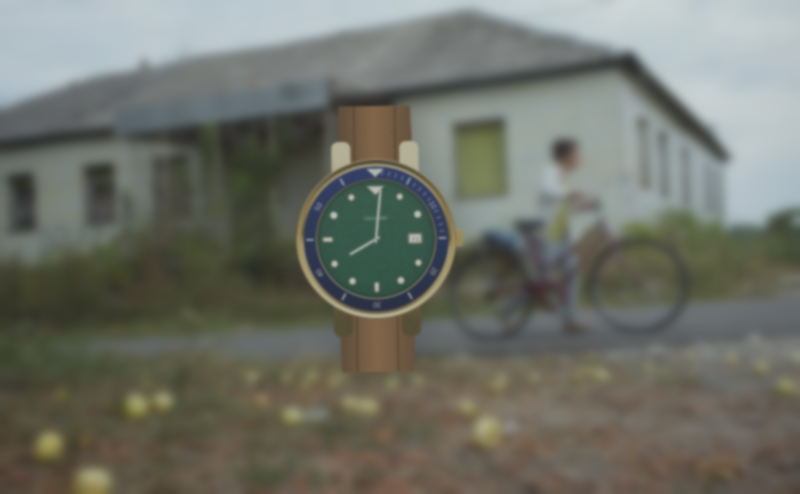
8:01
